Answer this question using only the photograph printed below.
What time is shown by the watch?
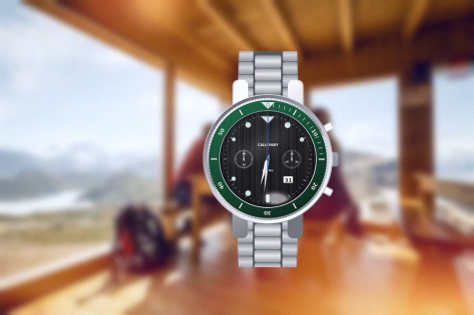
6:31
